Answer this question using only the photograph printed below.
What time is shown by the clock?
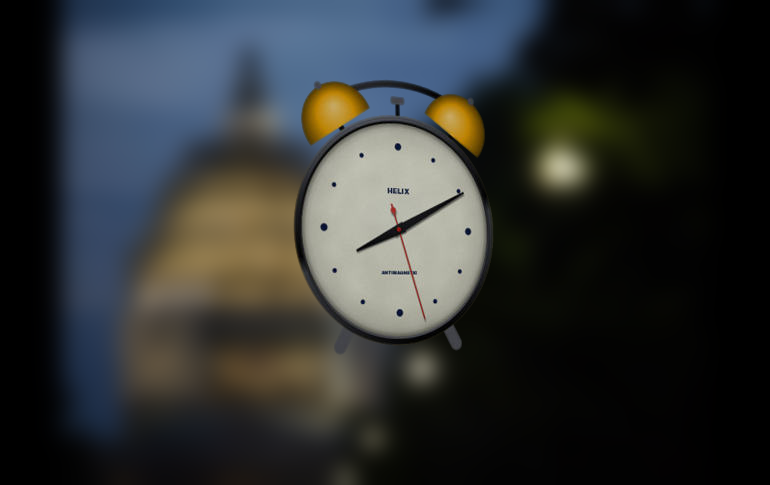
8:10:27
